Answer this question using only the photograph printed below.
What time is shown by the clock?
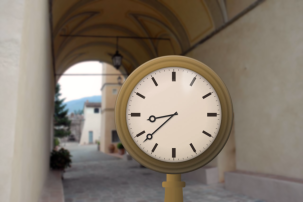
8:38
